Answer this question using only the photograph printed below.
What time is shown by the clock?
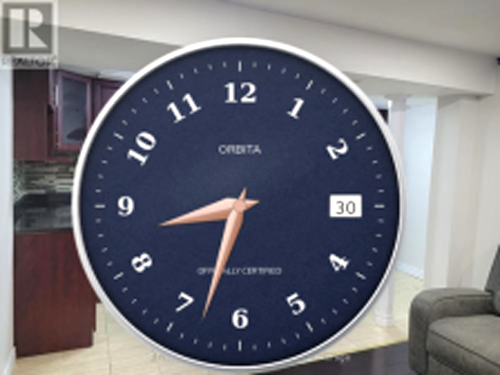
8:33
